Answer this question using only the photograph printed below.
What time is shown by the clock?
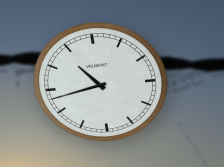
10:43
